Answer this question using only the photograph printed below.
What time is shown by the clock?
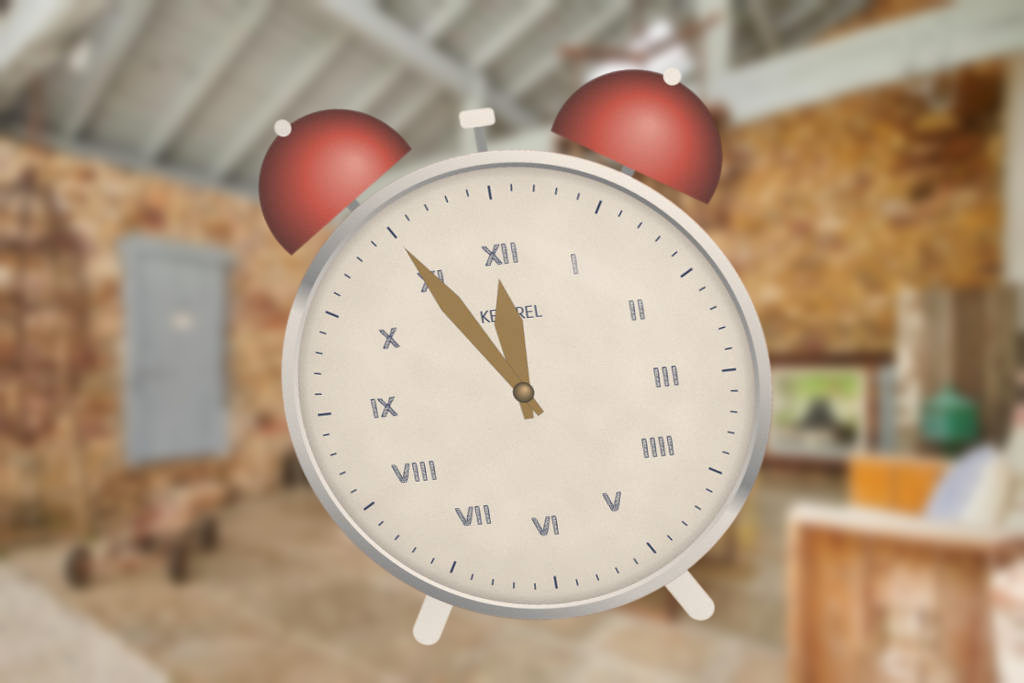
11:55
